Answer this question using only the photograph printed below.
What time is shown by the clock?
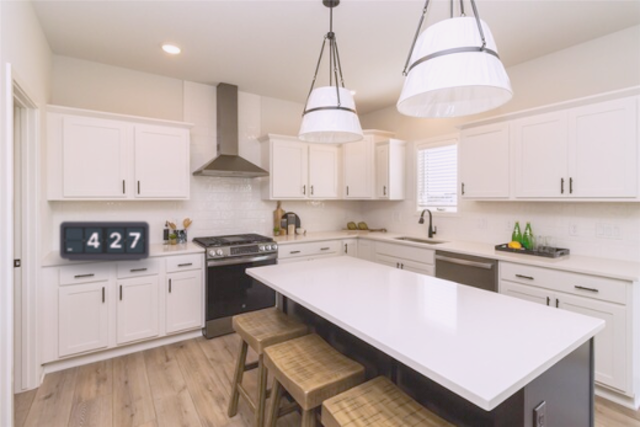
4:27
